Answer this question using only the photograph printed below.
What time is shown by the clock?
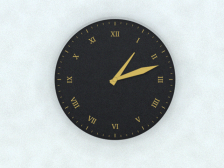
1:12
